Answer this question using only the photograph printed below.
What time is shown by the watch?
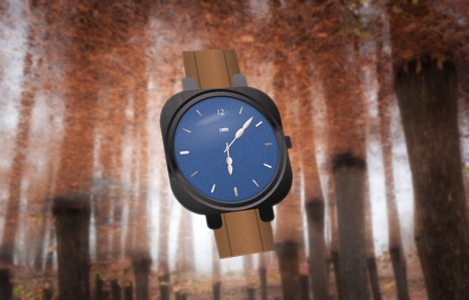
6:08
